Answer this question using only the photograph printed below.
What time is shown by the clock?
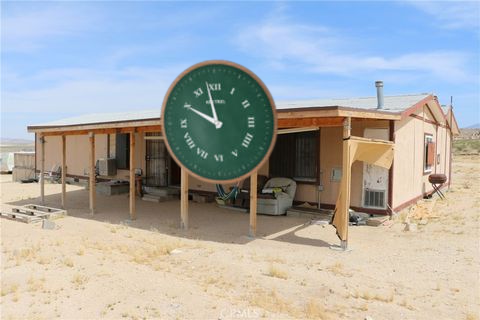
9:58
